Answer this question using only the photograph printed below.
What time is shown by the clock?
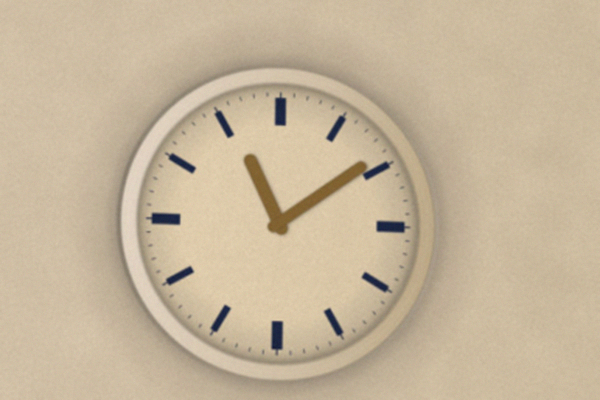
11:09
